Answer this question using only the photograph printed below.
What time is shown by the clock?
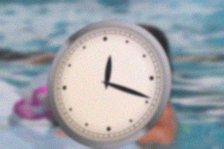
12:19
